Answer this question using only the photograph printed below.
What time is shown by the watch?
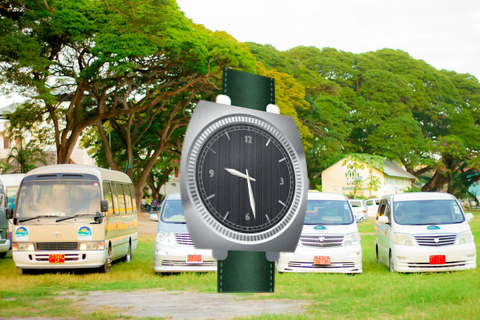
9:28
